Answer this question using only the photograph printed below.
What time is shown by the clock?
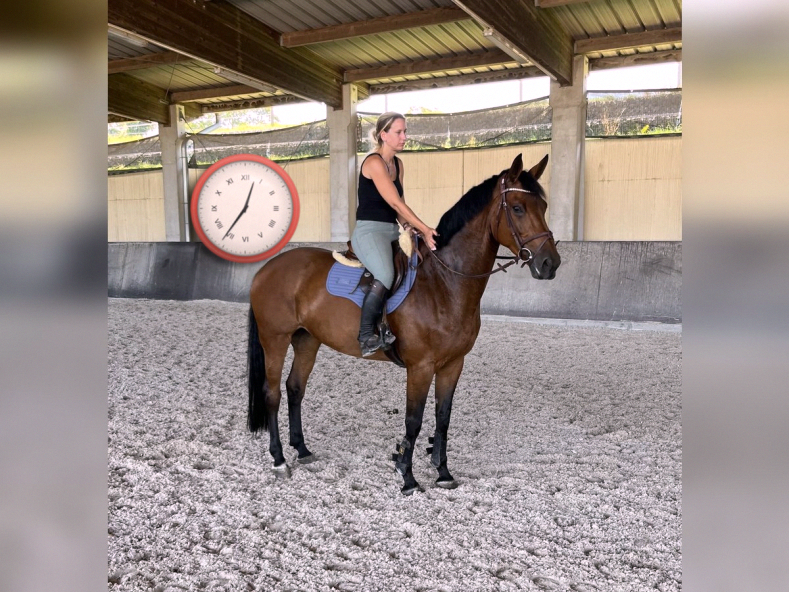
12:36
